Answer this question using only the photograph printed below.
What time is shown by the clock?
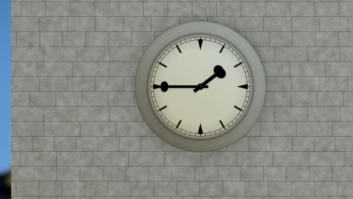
1:45
